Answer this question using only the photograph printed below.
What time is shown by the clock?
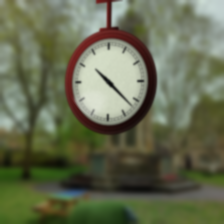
10:22
